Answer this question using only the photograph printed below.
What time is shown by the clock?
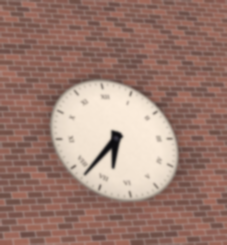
6:38
